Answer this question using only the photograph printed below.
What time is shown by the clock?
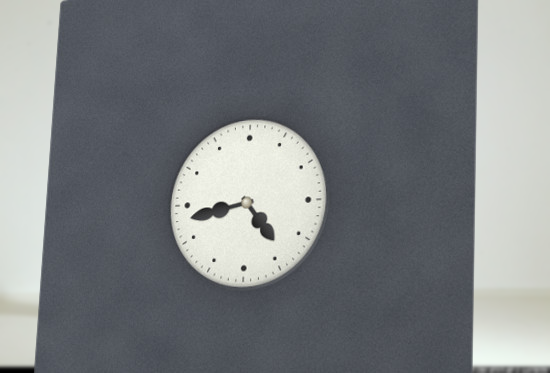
4:43
